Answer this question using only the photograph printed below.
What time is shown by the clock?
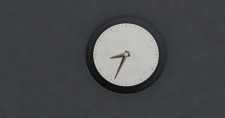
8:34
